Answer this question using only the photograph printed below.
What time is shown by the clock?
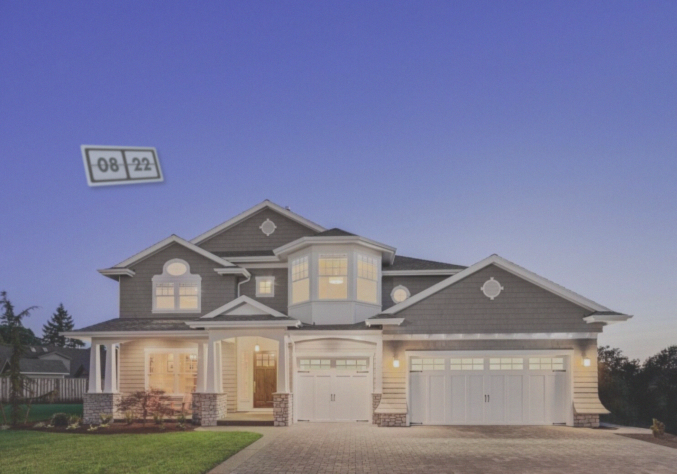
8:22
